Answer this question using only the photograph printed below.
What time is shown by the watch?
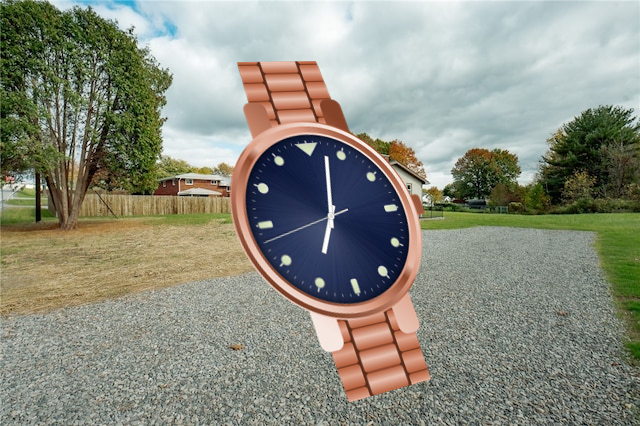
7:02:43
